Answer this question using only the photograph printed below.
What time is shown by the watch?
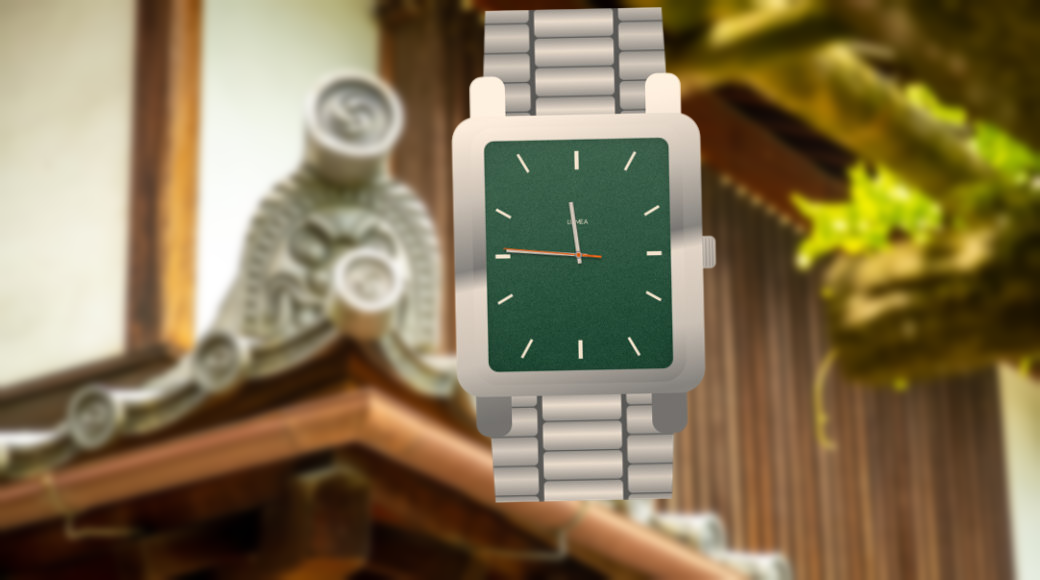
11:45:46
